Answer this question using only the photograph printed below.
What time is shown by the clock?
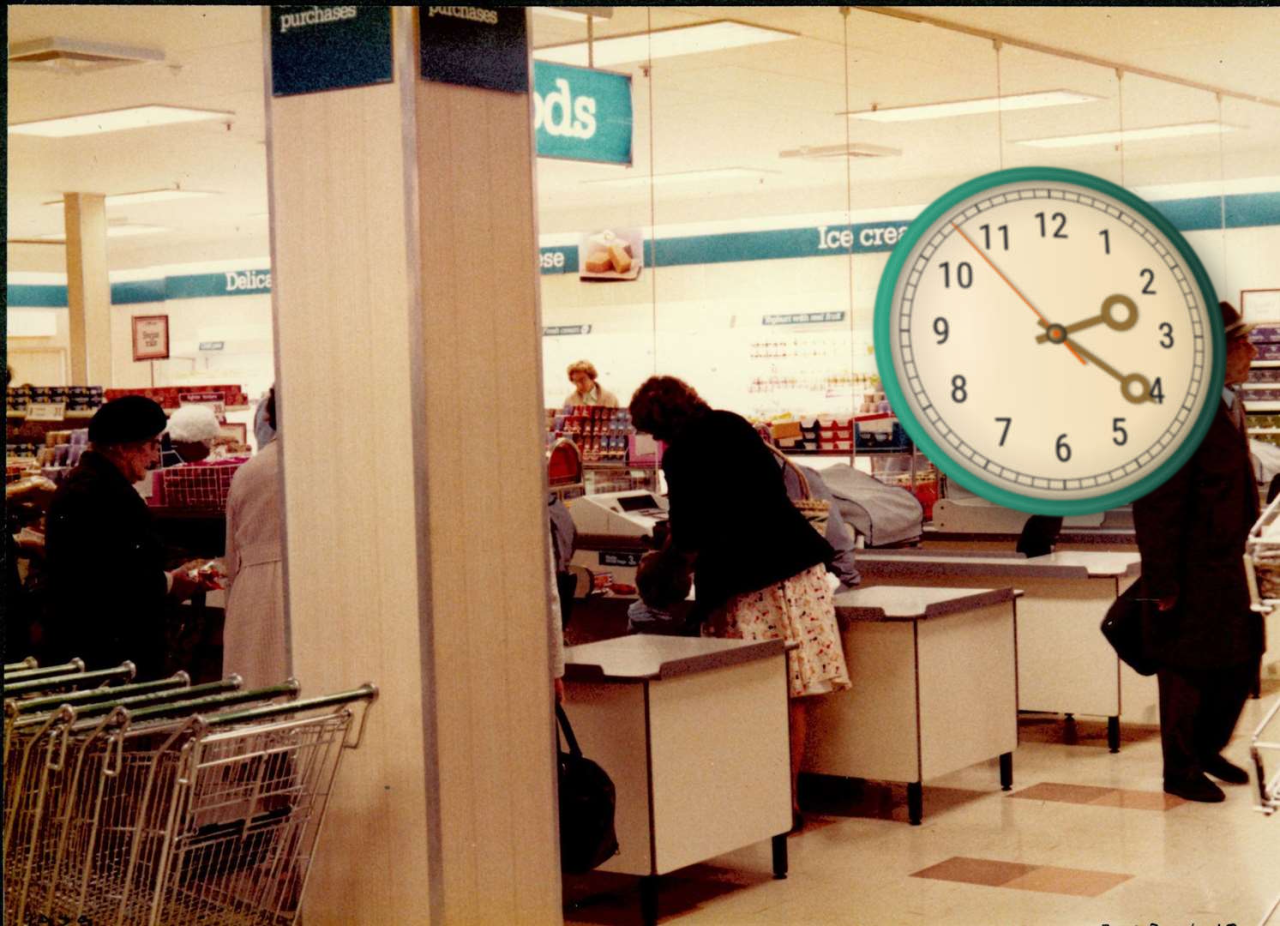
2:20:53
